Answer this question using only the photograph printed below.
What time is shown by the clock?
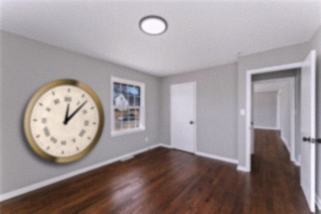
12:07
